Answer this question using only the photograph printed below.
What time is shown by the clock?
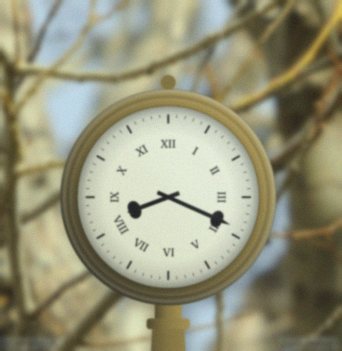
8:19
